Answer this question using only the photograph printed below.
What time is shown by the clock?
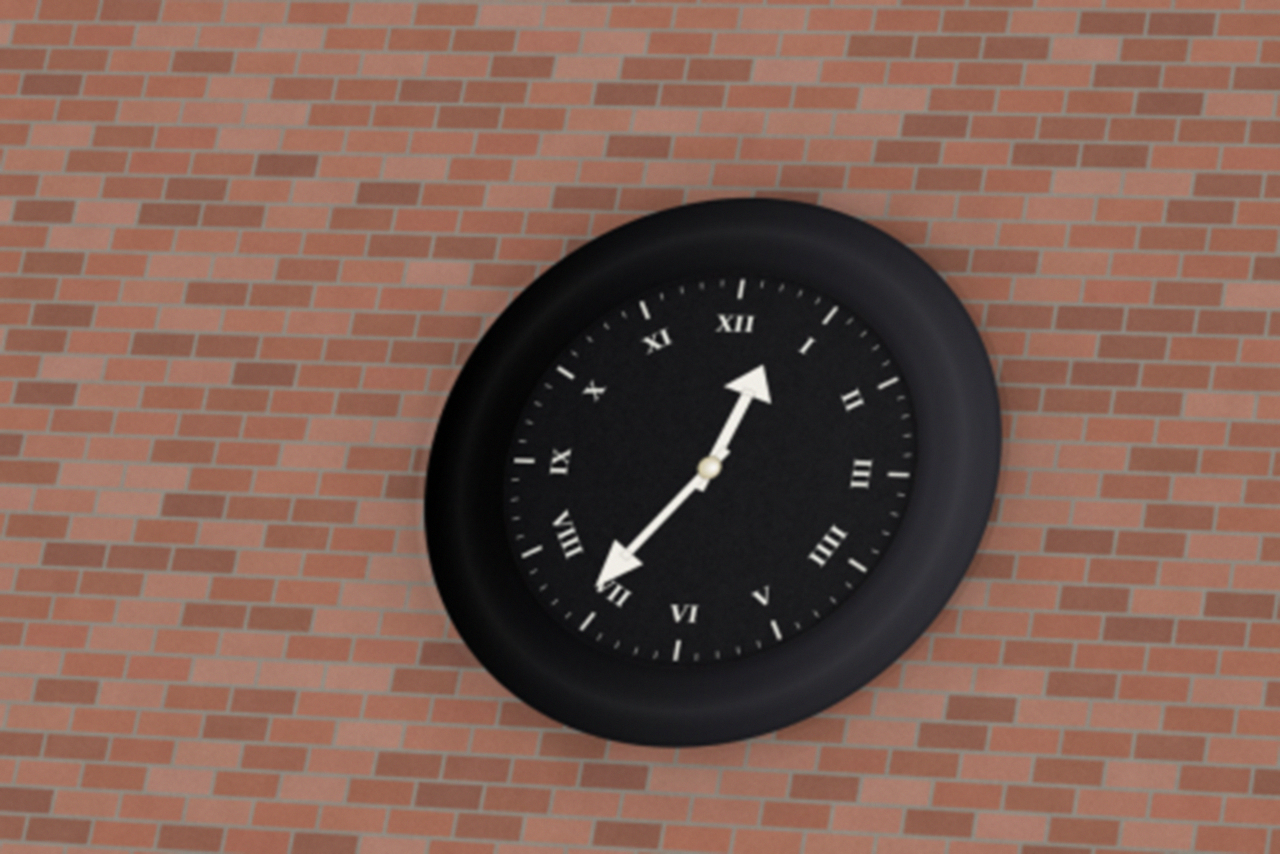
12:36
